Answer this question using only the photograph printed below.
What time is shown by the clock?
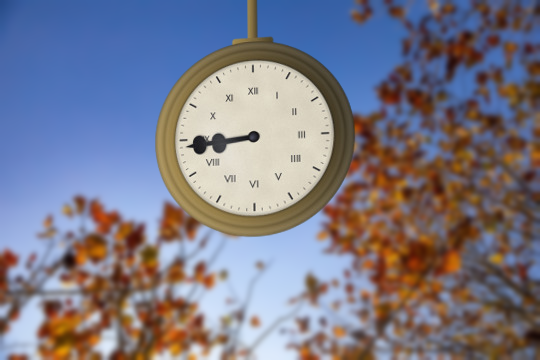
8:44
